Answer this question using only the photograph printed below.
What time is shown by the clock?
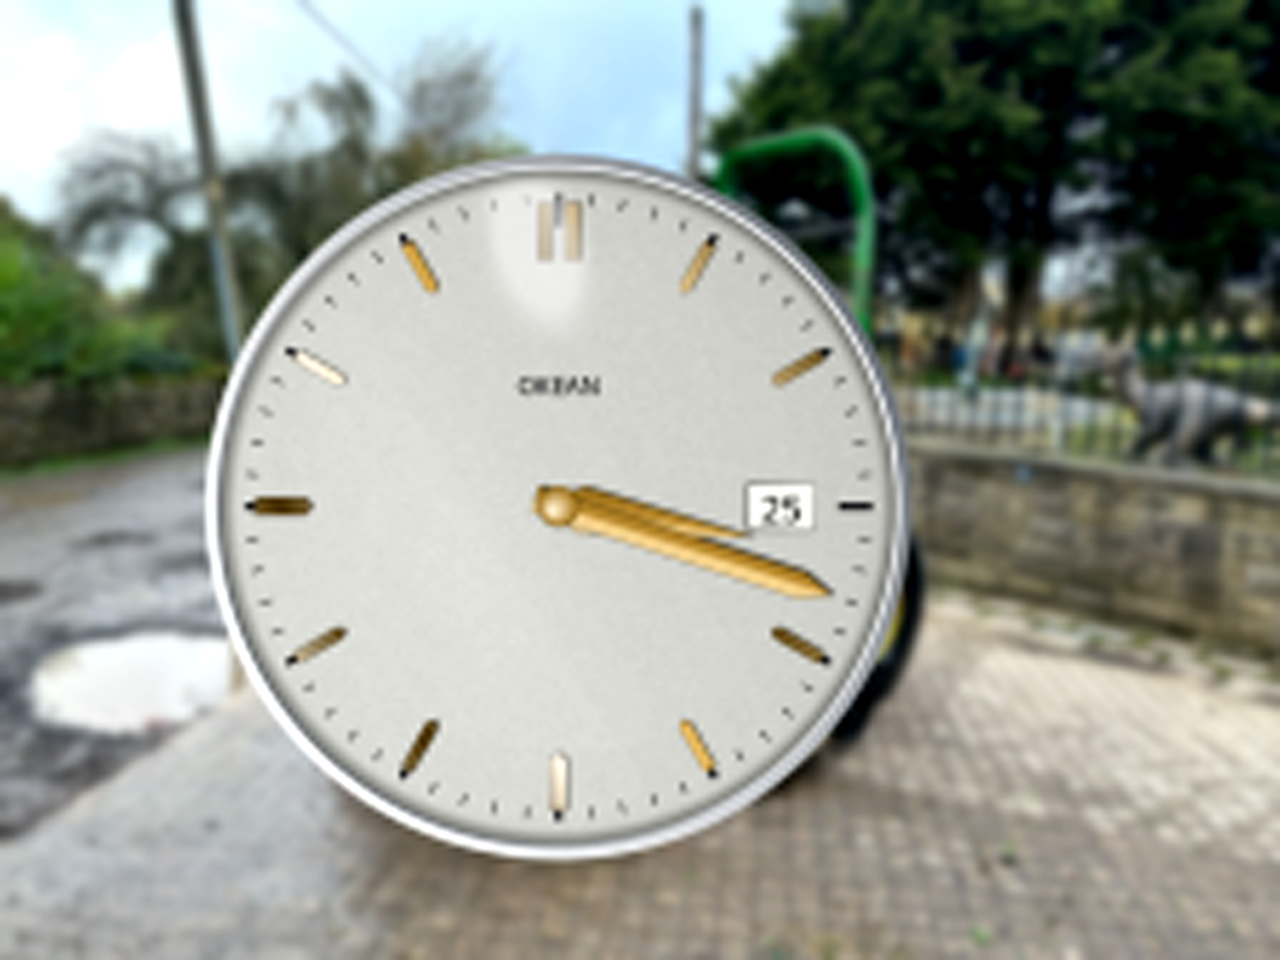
3:18
